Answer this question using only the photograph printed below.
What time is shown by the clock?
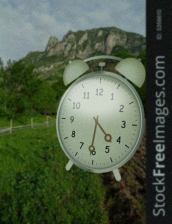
4:31
